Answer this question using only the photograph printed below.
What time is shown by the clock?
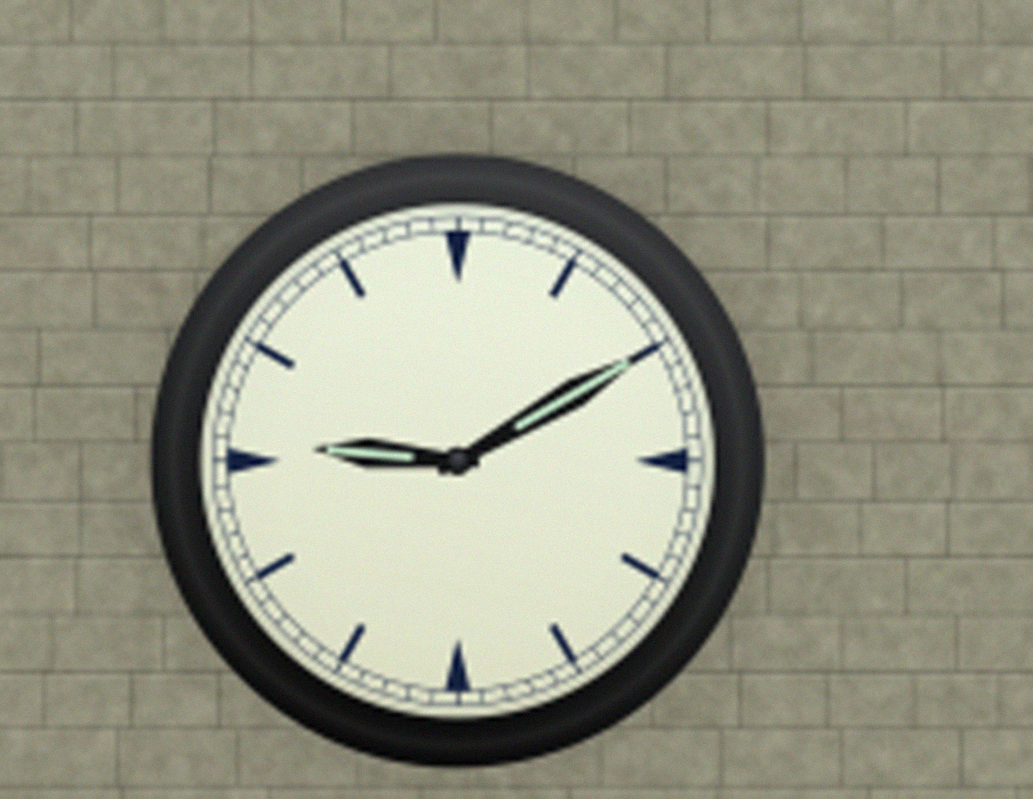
9:10
